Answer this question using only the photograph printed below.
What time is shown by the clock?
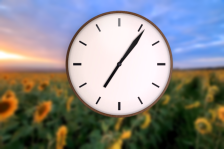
7:06
